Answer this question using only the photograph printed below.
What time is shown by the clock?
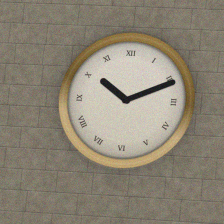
10:11
